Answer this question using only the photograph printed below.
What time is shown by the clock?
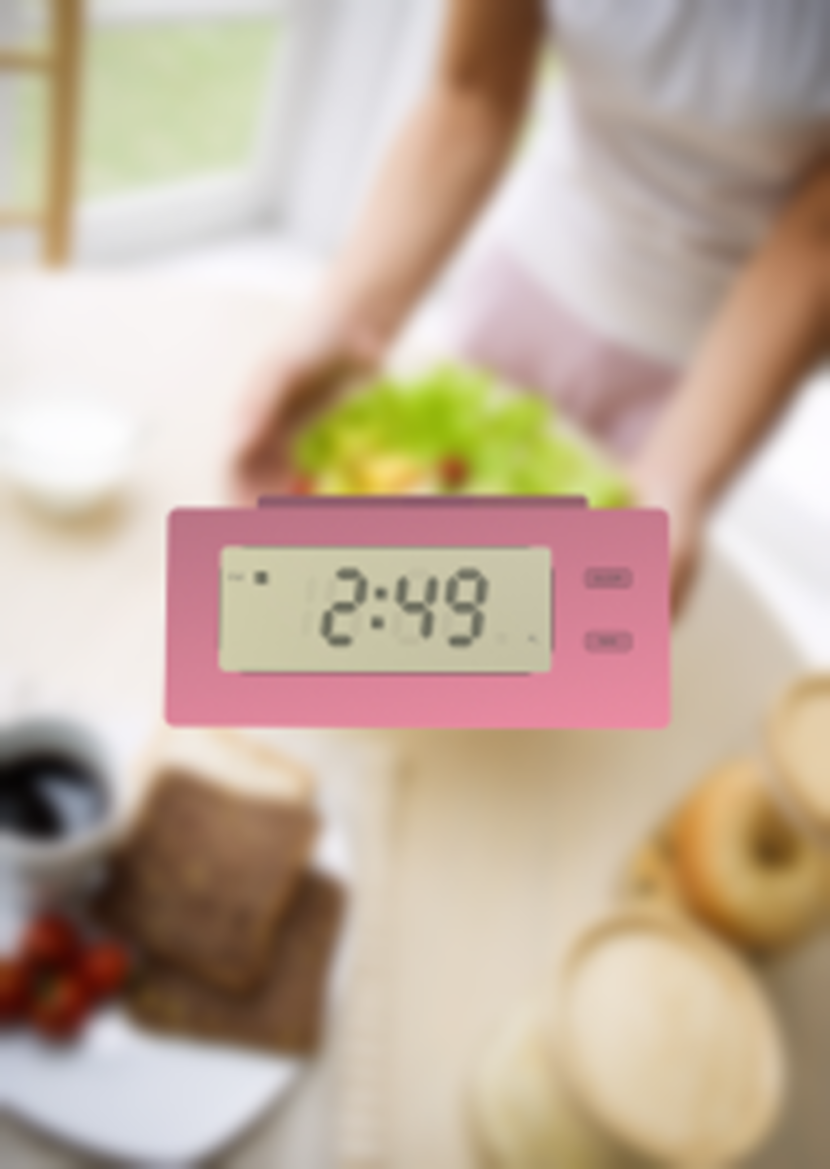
2:49
